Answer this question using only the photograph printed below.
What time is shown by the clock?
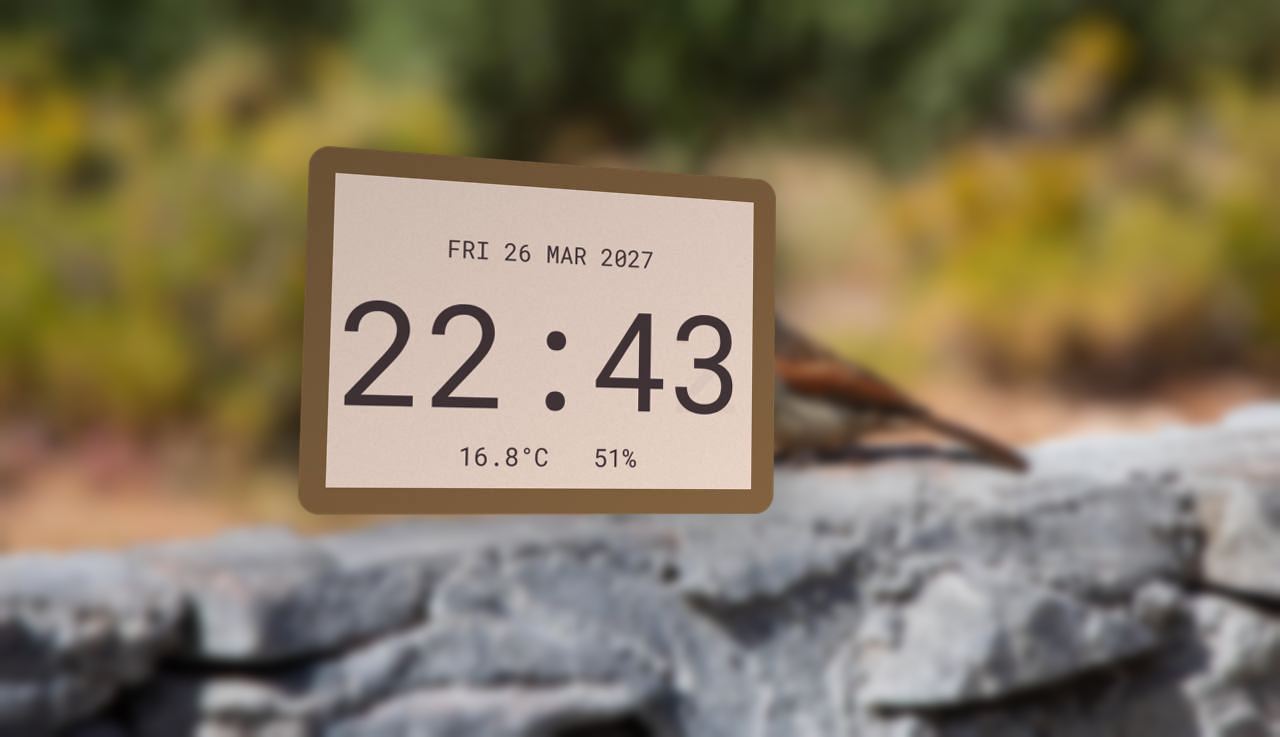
22:43
